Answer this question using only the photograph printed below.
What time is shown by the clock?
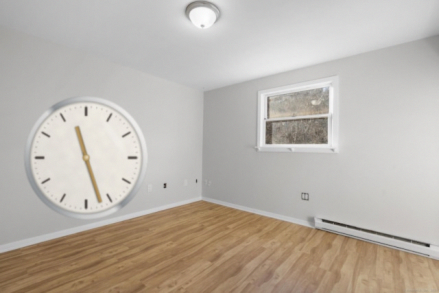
11:27
